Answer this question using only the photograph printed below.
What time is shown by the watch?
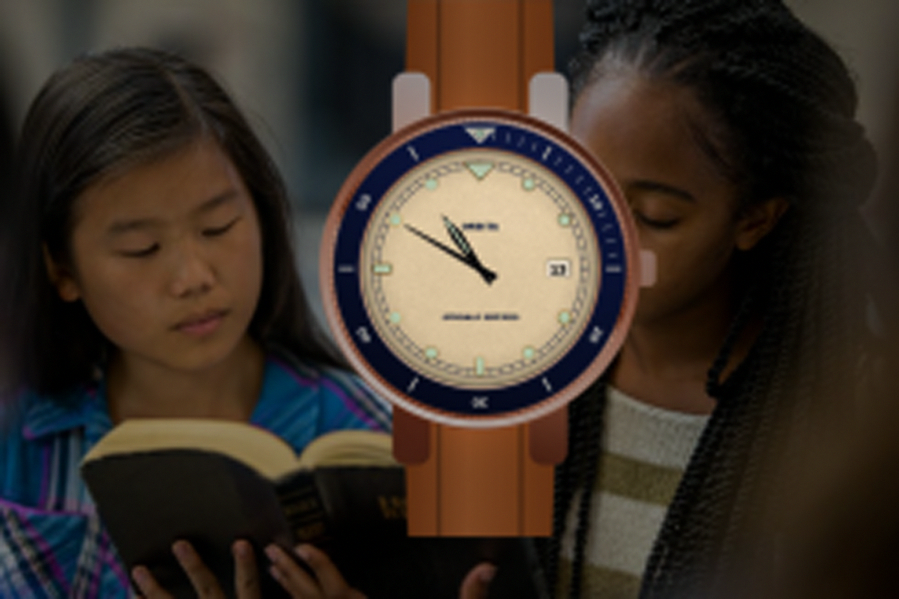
10:50
